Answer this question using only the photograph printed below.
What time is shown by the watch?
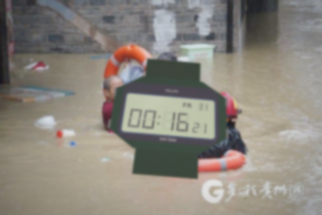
0:16
